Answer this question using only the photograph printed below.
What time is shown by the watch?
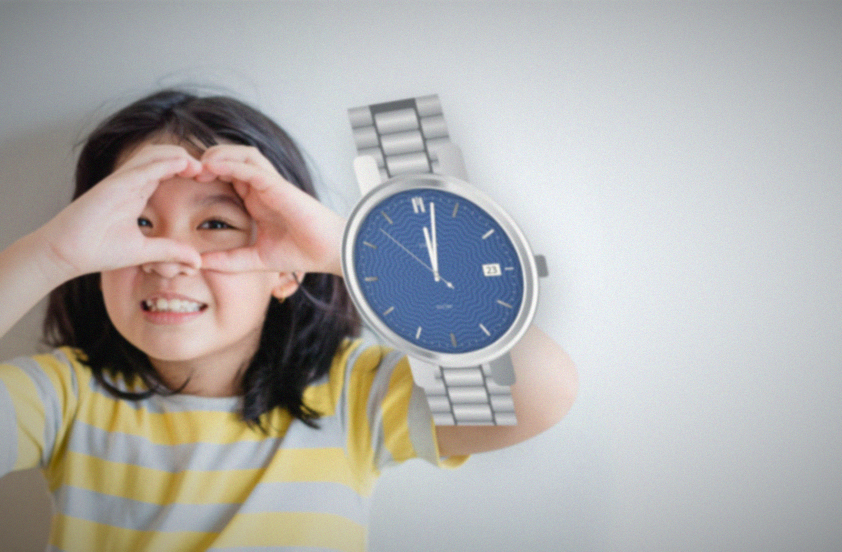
12:01:53
